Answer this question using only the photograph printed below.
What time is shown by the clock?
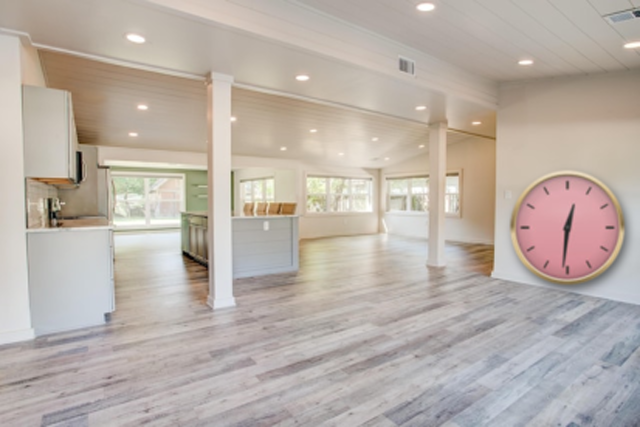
12:31
